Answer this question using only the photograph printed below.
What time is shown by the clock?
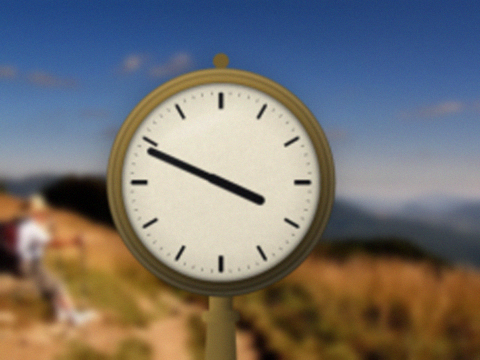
3:49
